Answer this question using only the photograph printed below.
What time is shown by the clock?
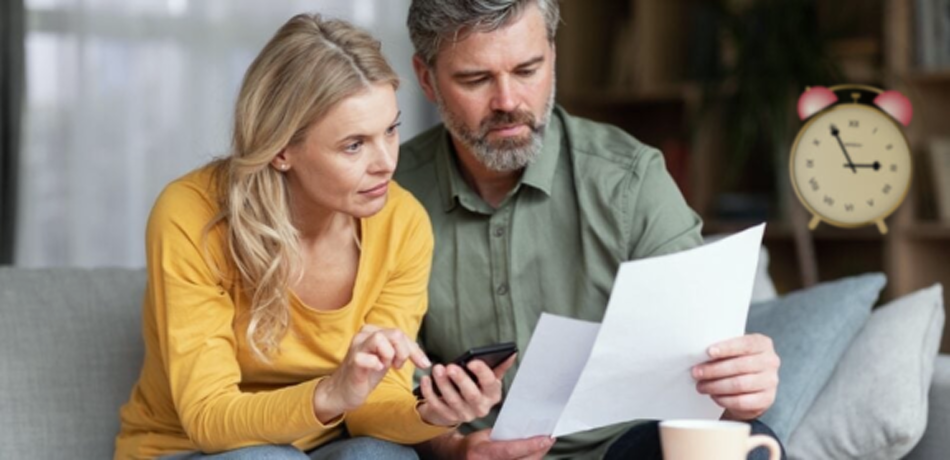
2:55
